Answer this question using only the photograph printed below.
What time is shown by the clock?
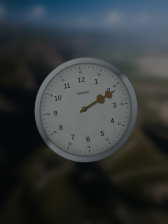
2:11
